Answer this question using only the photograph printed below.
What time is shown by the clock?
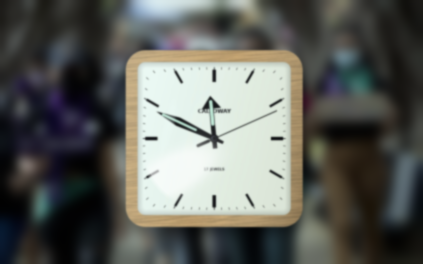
11:49:11
